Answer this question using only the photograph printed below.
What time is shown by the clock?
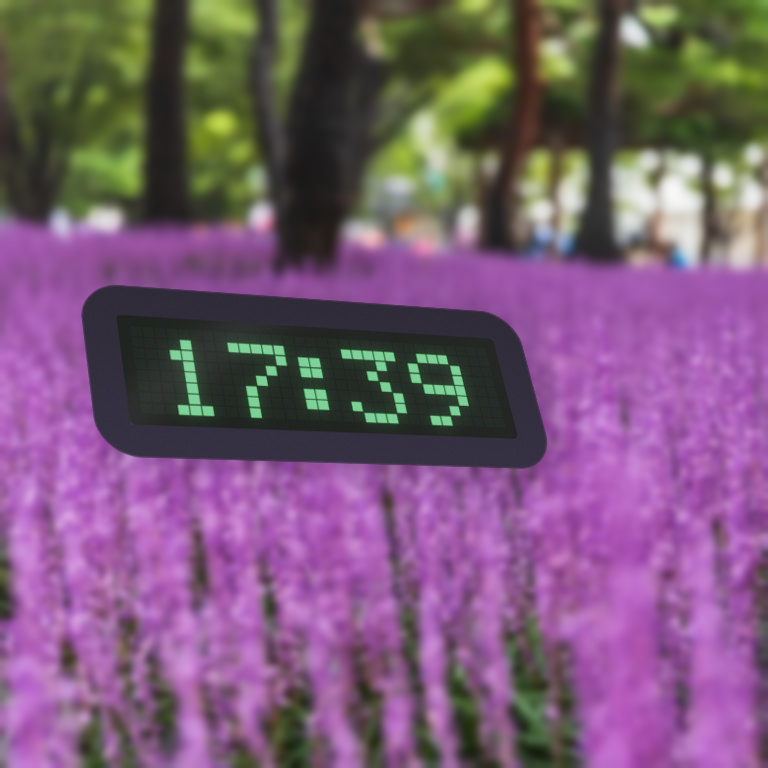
17:39
